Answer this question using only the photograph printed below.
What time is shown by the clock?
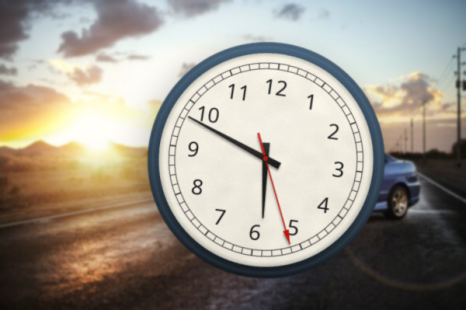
5:48:26
